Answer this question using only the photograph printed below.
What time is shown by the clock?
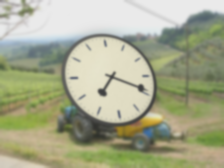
7:19
